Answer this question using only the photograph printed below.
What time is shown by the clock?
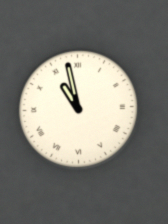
10:58
